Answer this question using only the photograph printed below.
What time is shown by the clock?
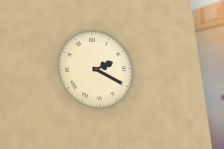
2:20
